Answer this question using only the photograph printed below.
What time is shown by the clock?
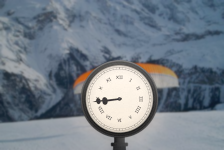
8:44
